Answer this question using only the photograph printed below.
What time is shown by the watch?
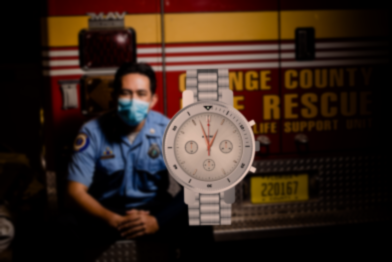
12:57
